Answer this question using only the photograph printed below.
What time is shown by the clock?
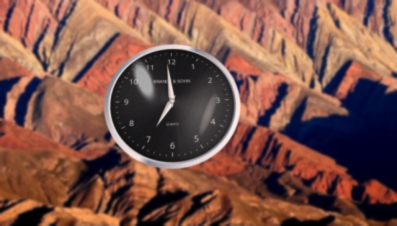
6:59
